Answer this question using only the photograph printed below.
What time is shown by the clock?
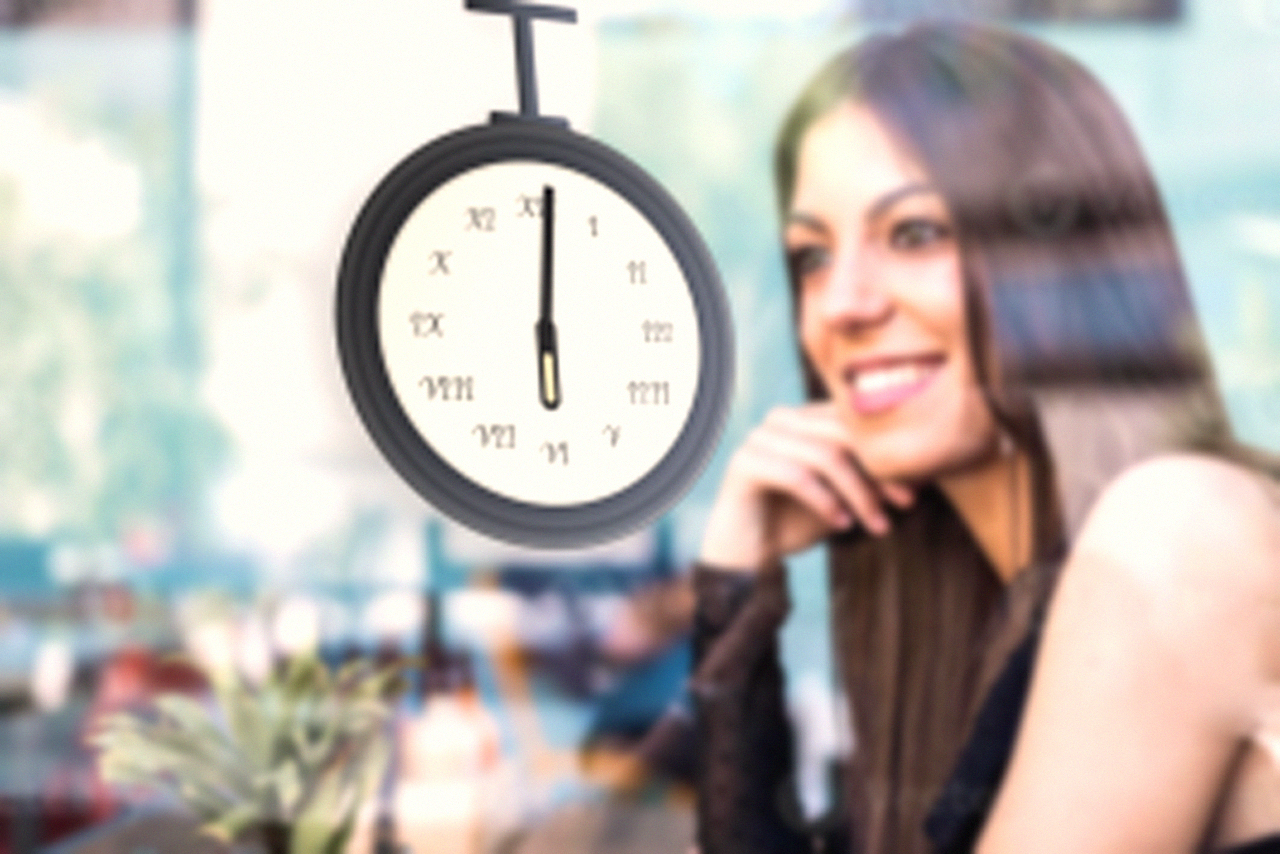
6:01
